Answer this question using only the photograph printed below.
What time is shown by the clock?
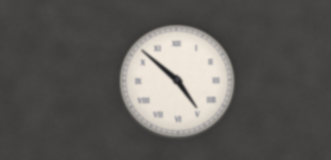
4:52
